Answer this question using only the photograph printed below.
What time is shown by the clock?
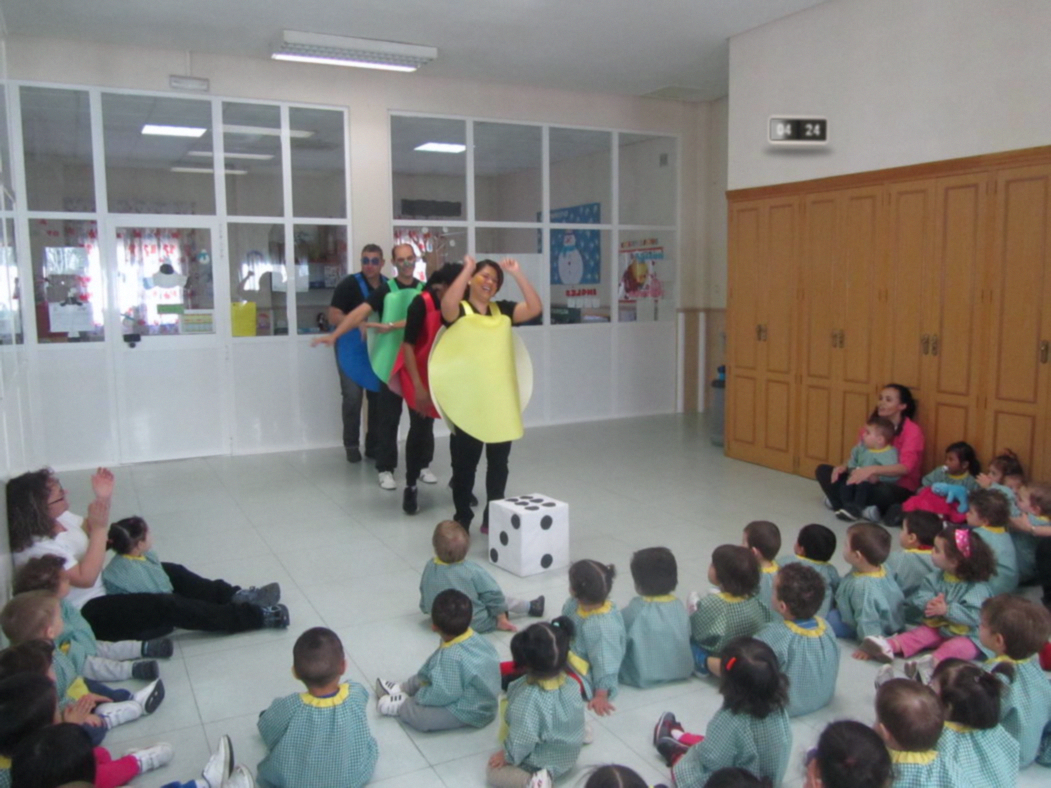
4:24
